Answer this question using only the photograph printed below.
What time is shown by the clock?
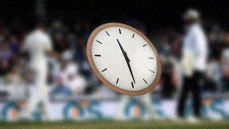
11:29
